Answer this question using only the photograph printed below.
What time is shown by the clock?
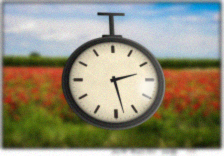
2:28
